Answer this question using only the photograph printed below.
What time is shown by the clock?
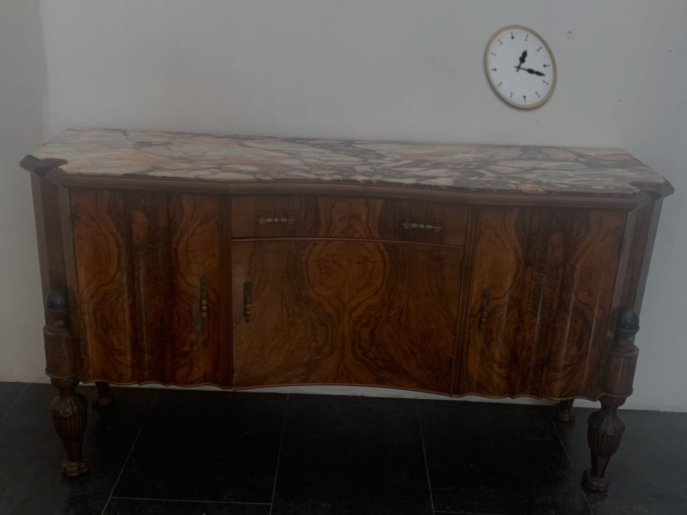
1:18
